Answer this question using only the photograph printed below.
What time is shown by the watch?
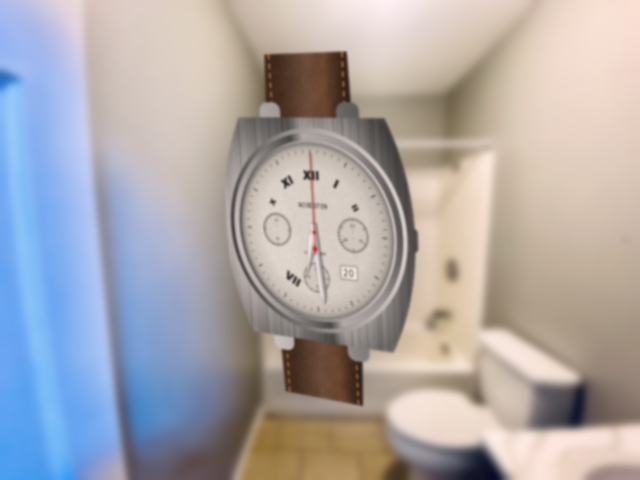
6:29
